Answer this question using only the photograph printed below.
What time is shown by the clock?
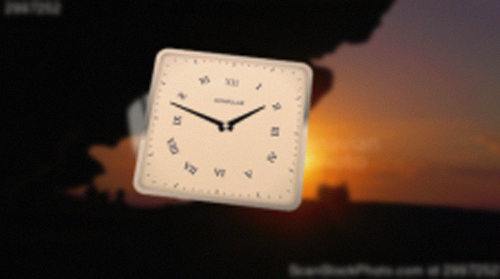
1:48
